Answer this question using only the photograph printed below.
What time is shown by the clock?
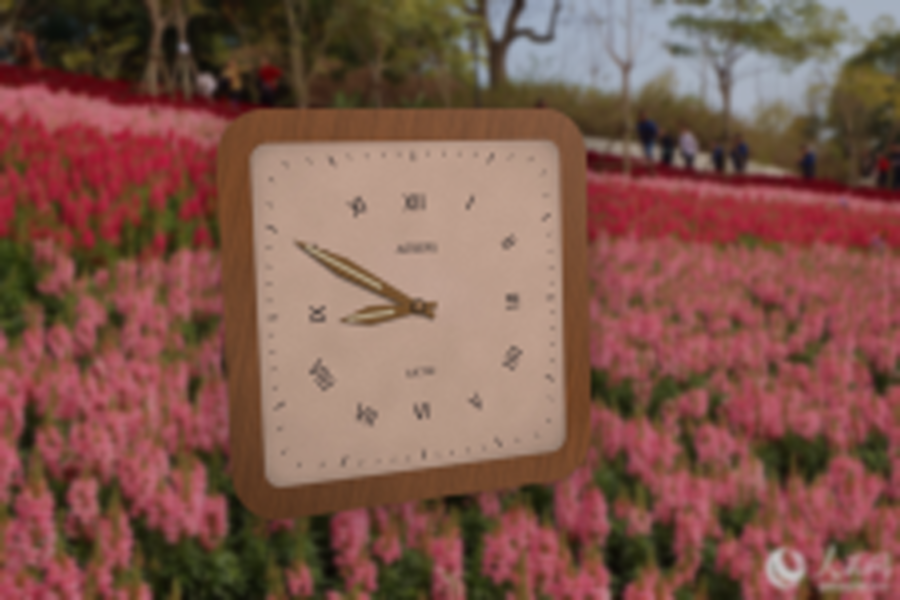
8:50
